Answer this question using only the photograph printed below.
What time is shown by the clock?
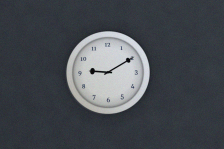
9:10
